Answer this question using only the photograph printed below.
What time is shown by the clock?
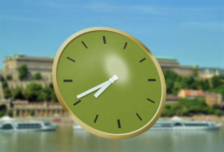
7:41
